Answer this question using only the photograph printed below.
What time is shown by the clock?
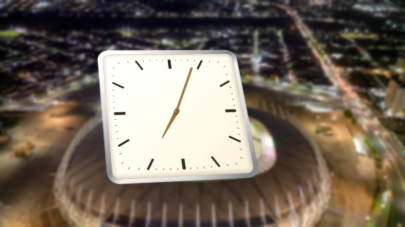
7:04
